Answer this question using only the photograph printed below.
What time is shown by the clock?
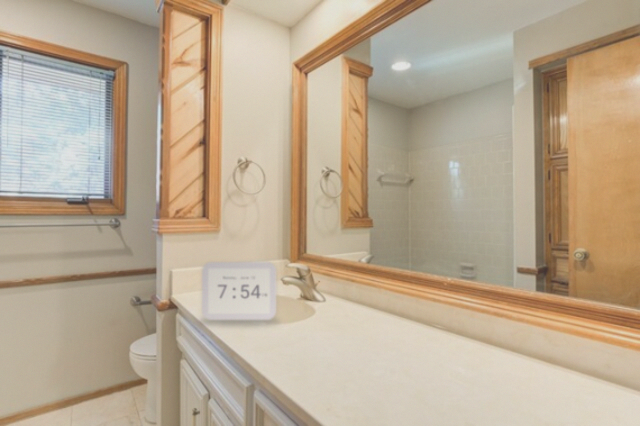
7:54
